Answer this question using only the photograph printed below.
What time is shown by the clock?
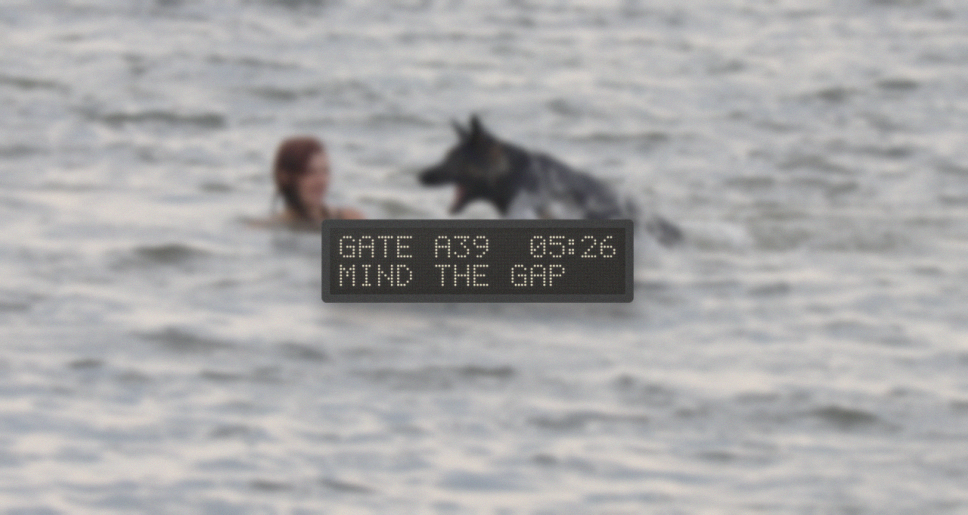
5:26
